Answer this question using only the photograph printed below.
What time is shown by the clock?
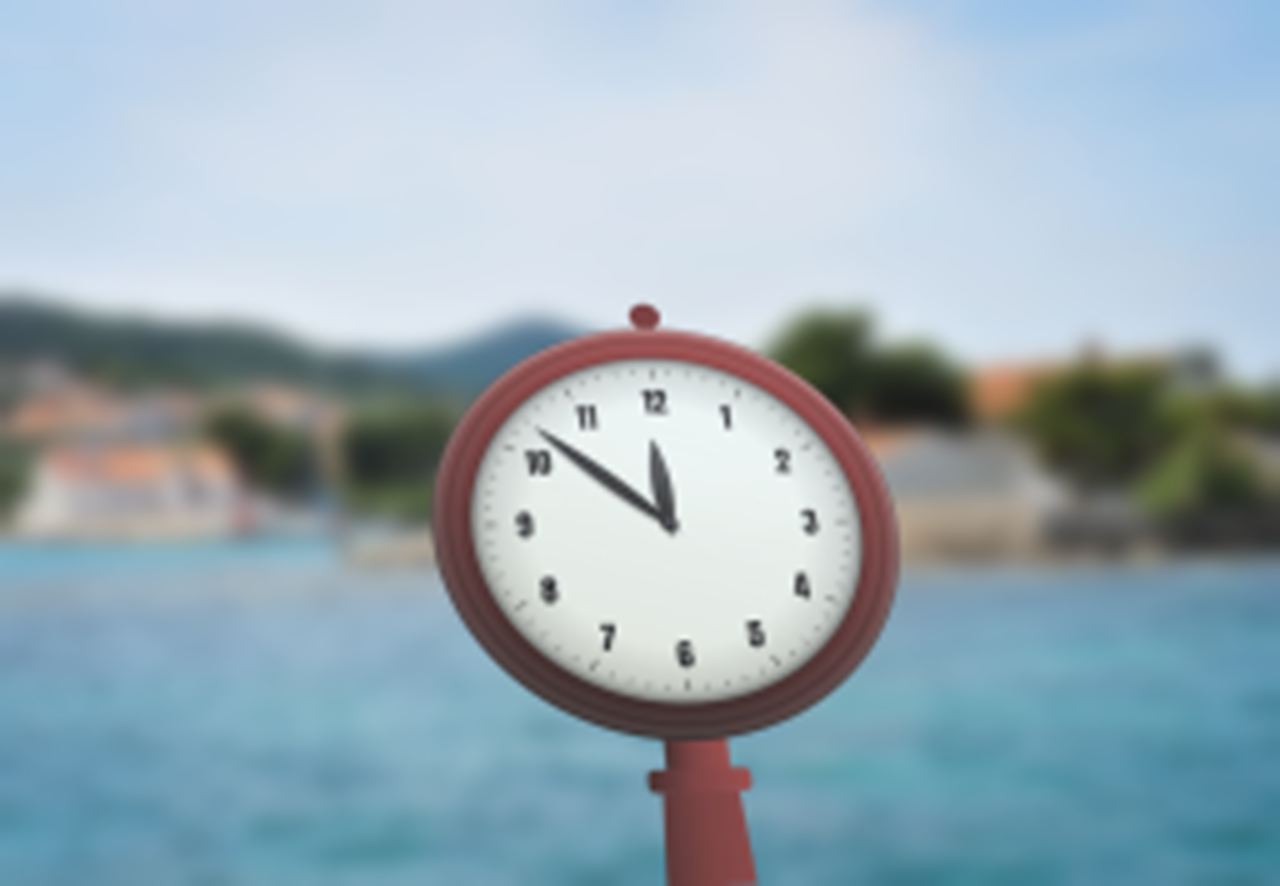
11:52
